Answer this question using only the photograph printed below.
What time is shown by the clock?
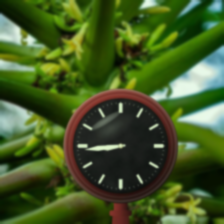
8:44
